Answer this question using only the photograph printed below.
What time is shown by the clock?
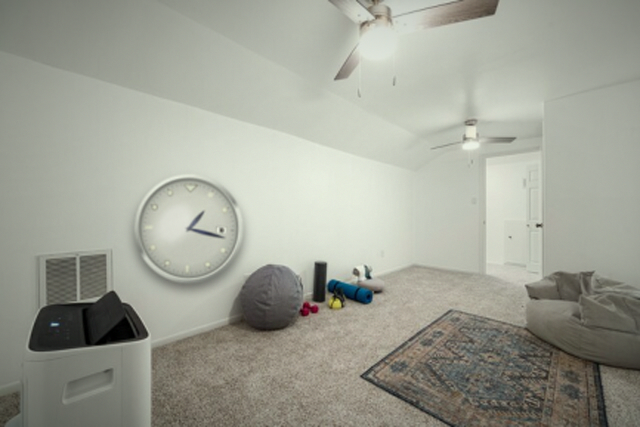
1:17
